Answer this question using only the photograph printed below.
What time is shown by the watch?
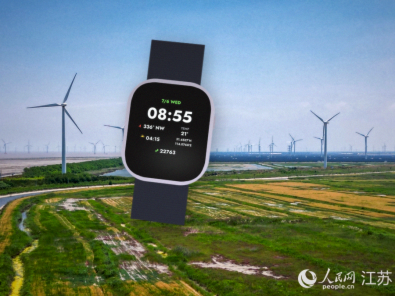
8:55
